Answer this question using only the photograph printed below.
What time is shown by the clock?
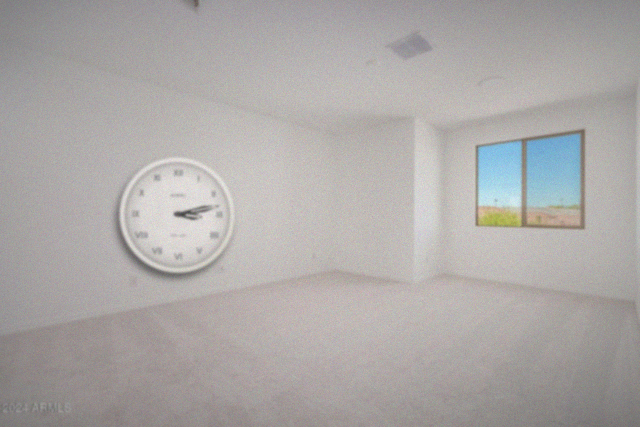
3:13
